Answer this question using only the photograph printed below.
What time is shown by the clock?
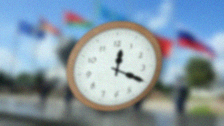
12:20
